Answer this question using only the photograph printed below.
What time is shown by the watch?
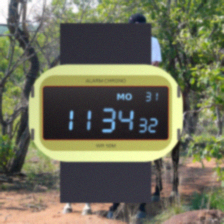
11:34:32
